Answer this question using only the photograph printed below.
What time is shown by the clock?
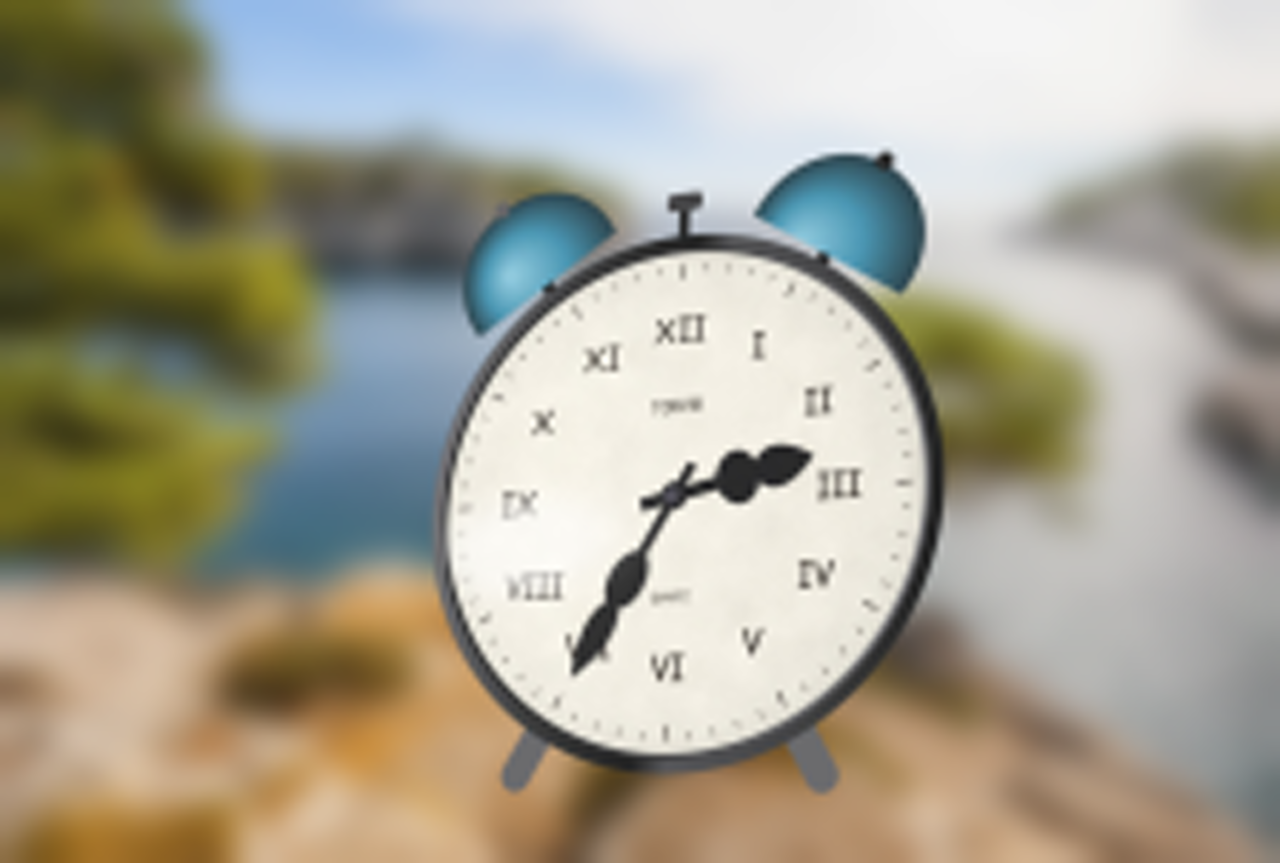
2:35
